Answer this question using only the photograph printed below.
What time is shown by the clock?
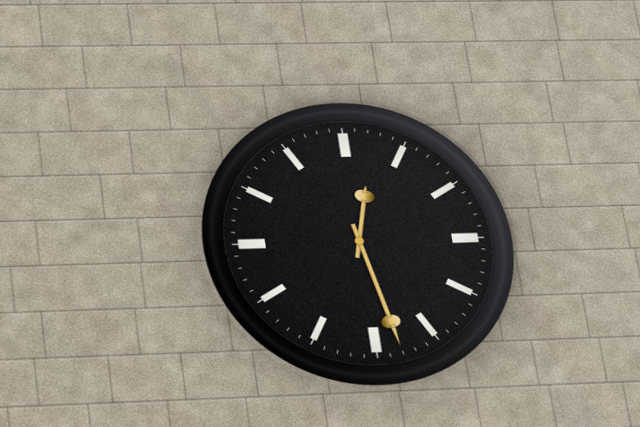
12:28
